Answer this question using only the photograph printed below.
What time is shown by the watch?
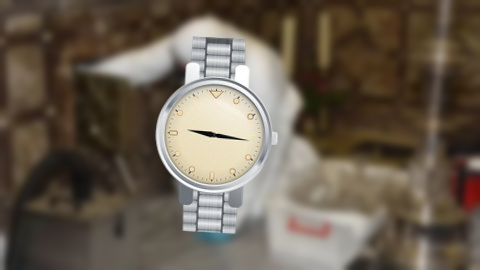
9:16
